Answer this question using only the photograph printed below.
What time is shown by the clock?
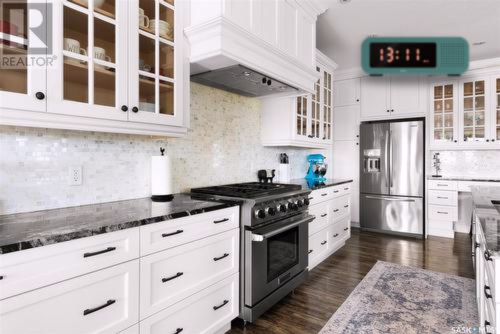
13:11
